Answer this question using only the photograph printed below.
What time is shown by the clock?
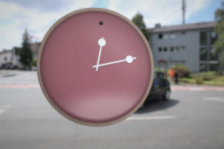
12:12
